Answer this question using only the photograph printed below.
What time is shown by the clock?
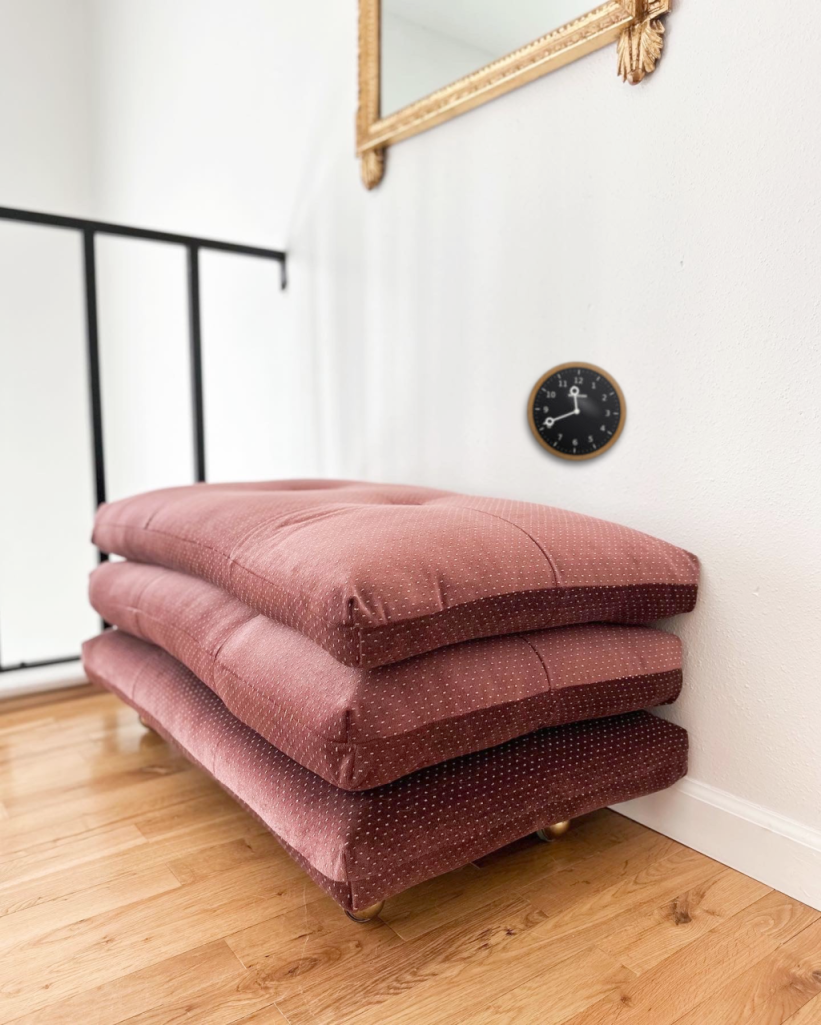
11:41
